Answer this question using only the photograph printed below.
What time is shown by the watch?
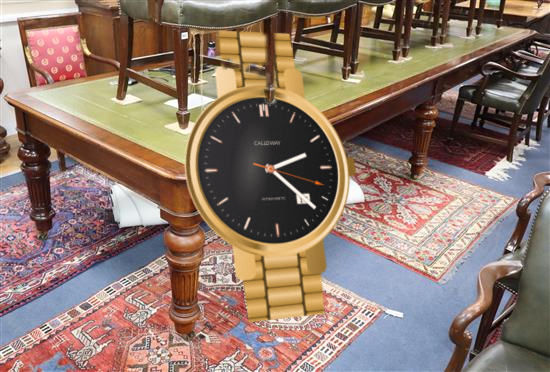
2:22:18
